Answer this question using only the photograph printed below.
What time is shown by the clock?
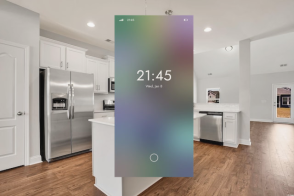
21:45
